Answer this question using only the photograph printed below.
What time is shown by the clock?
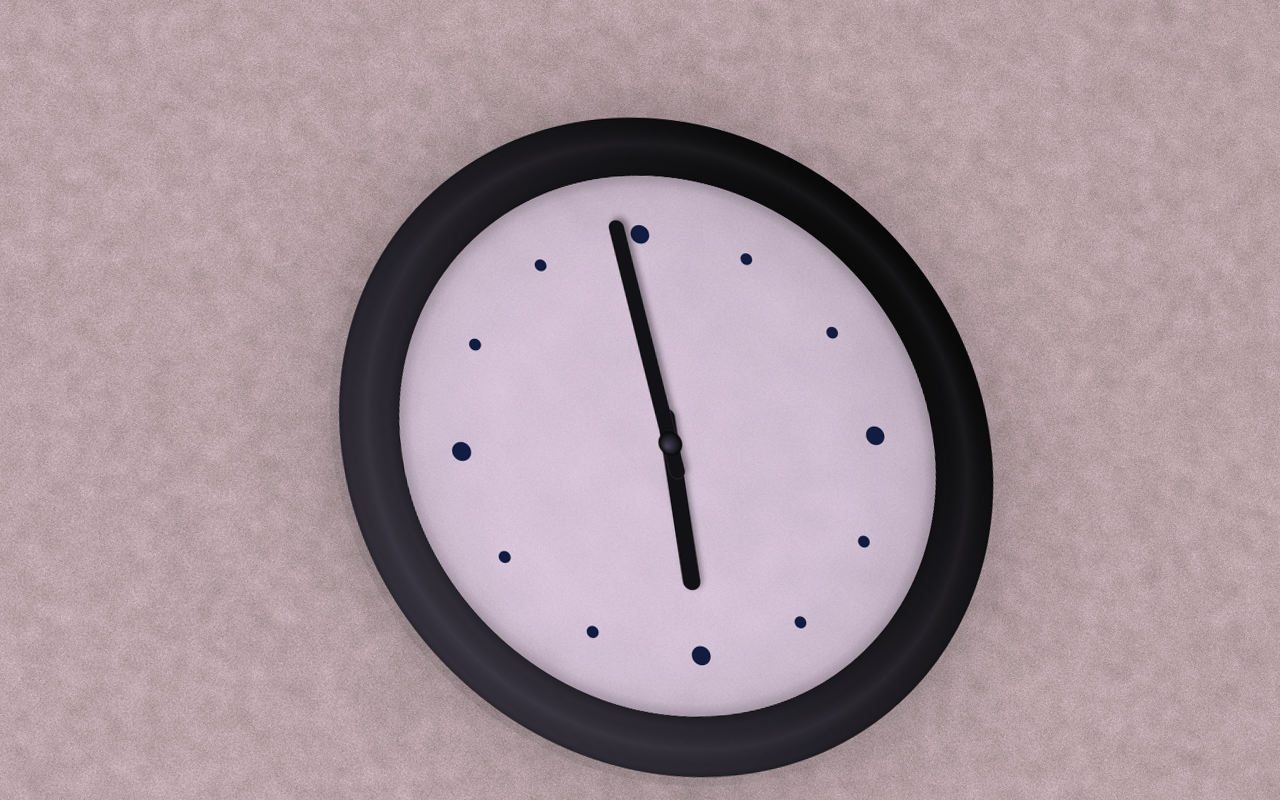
5:59
